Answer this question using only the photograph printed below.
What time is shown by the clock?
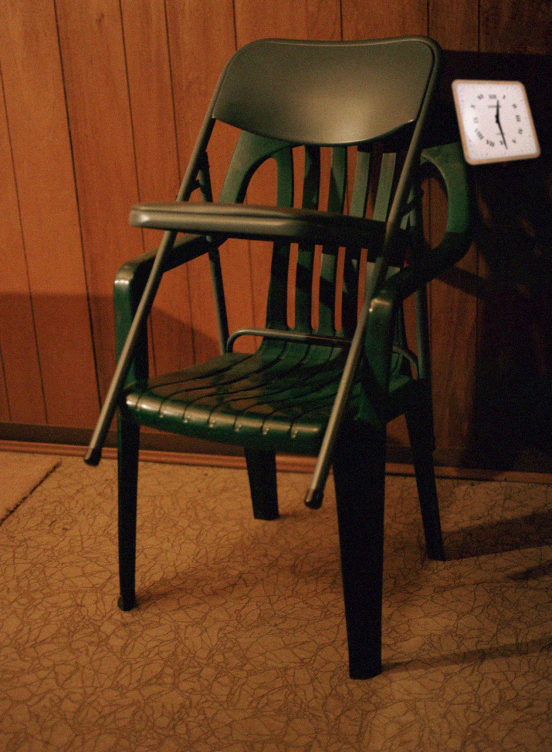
12:29
